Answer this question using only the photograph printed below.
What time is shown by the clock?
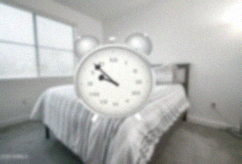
9:53
